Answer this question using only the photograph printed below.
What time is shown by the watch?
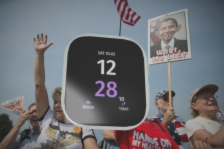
12:28
